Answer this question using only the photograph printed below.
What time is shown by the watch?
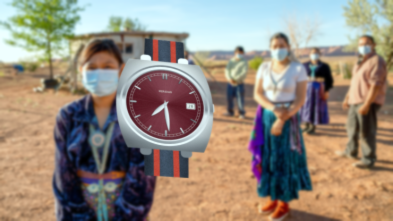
7:29
